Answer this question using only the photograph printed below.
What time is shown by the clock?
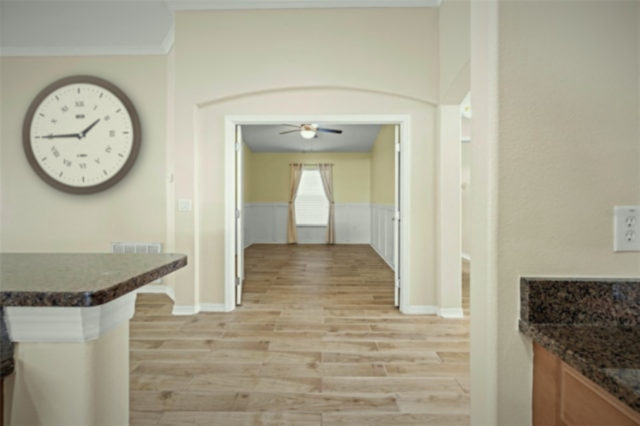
1:45
